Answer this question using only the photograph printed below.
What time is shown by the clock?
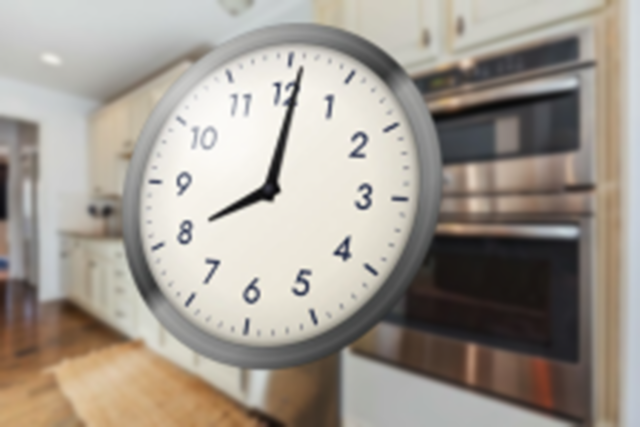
8:01
